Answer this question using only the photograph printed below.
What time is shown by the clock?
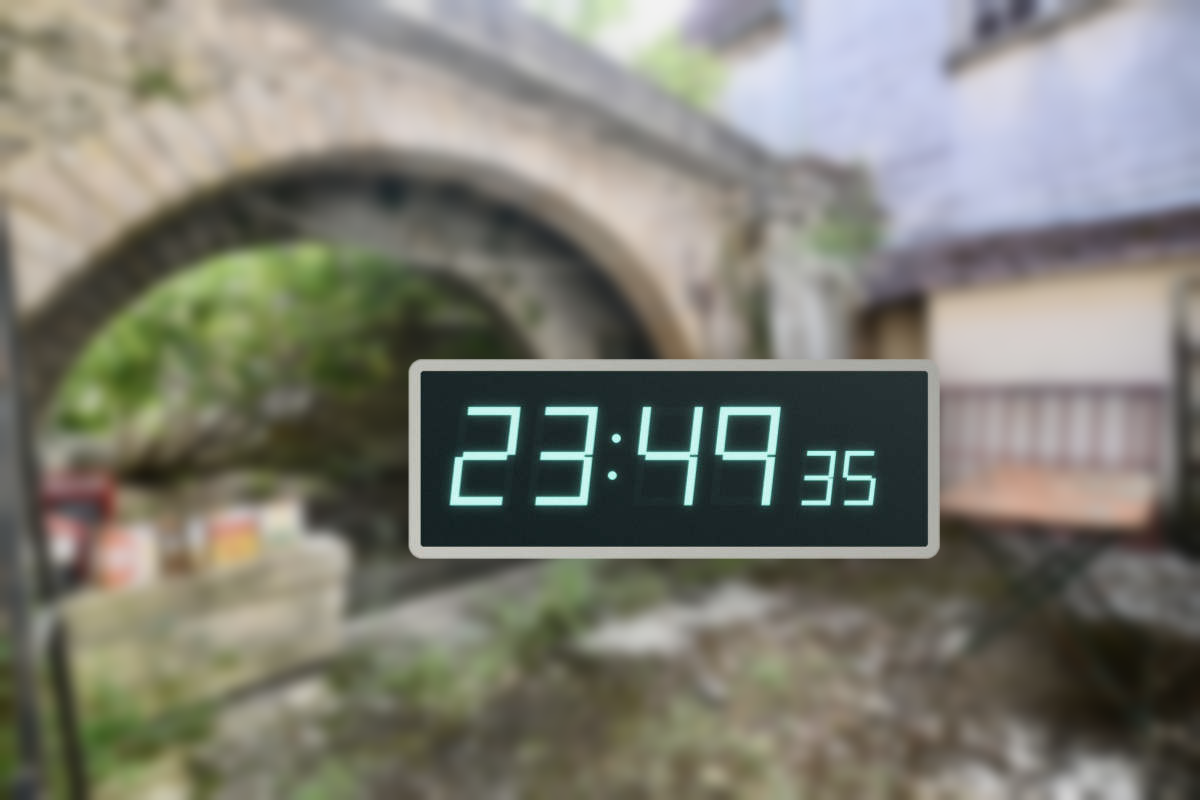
23:49:35
